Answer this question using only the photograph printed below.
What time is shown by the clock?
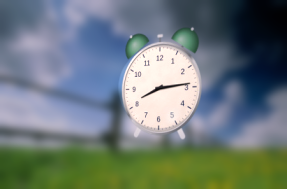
8:14
